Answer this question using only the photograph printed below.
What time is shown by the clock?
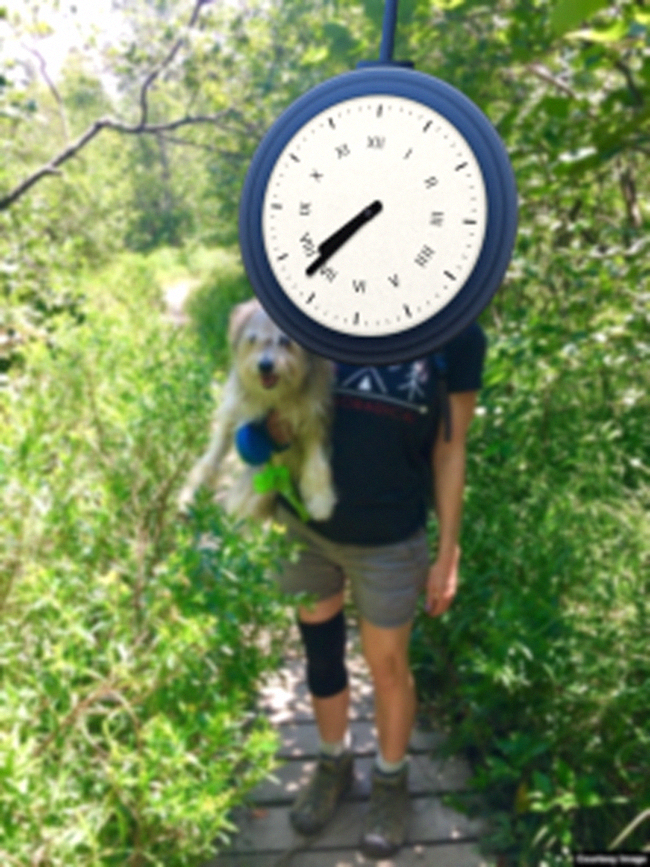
7:37
